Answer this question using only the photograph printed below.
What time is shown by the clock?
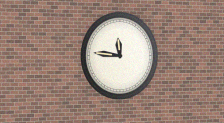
11:46
